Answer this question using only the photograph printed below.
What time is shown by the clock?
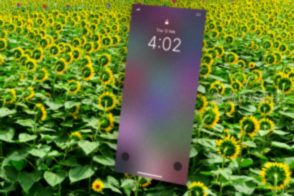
4:02
